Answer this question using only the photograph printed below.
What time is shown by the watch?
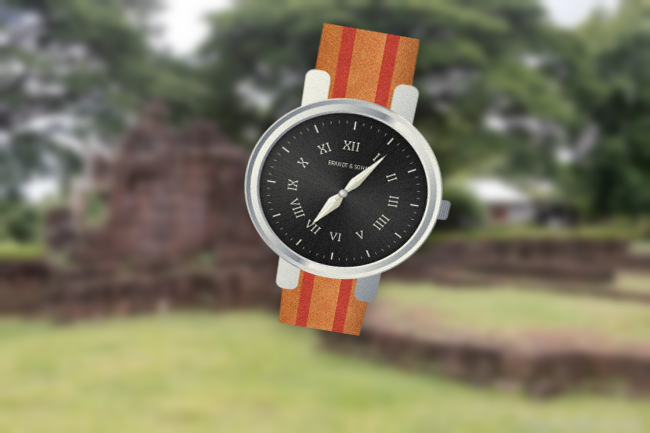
7:06
